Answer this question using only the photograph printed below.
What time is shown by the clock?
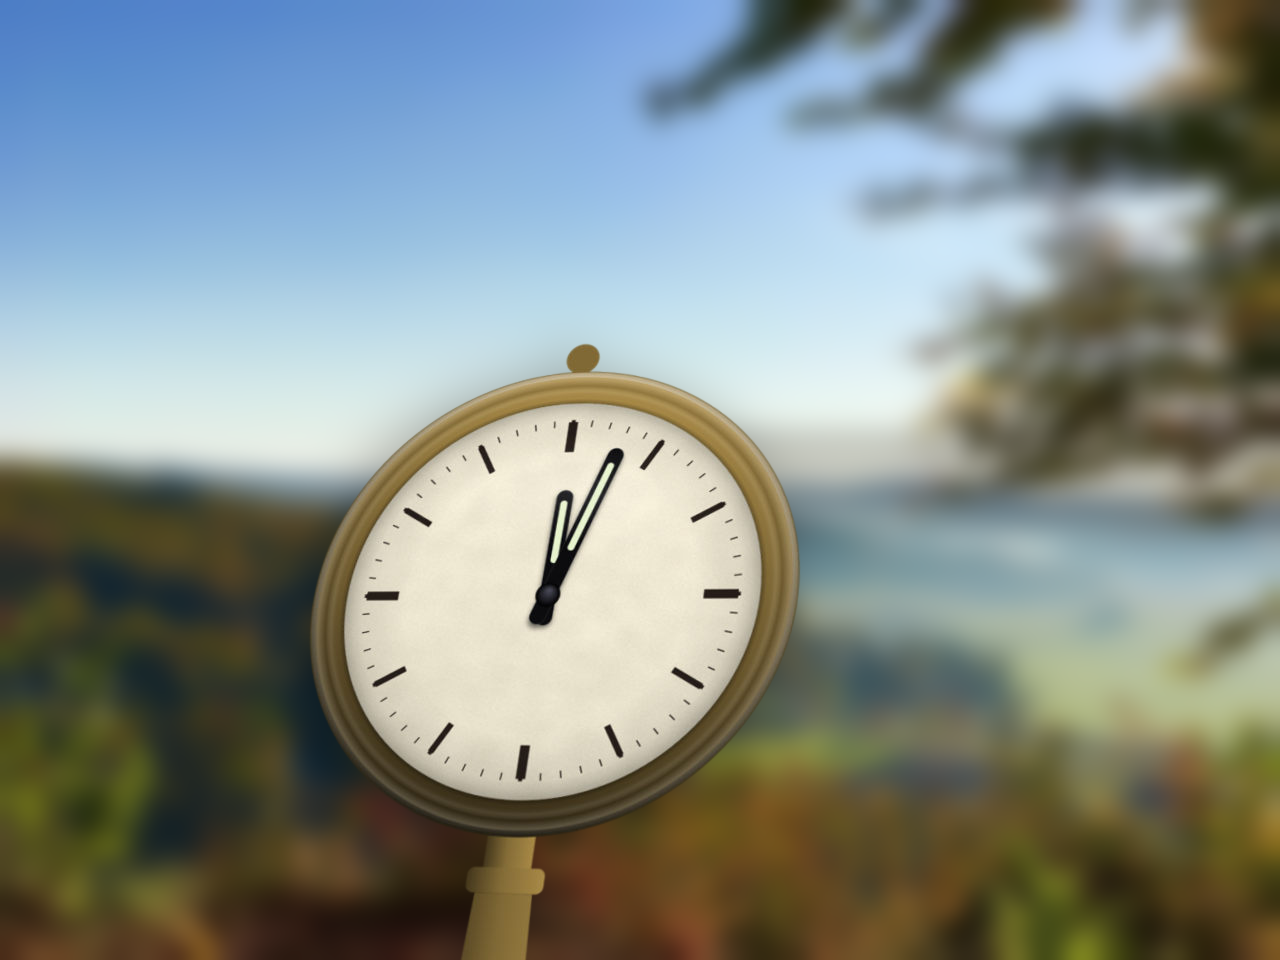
12:03
